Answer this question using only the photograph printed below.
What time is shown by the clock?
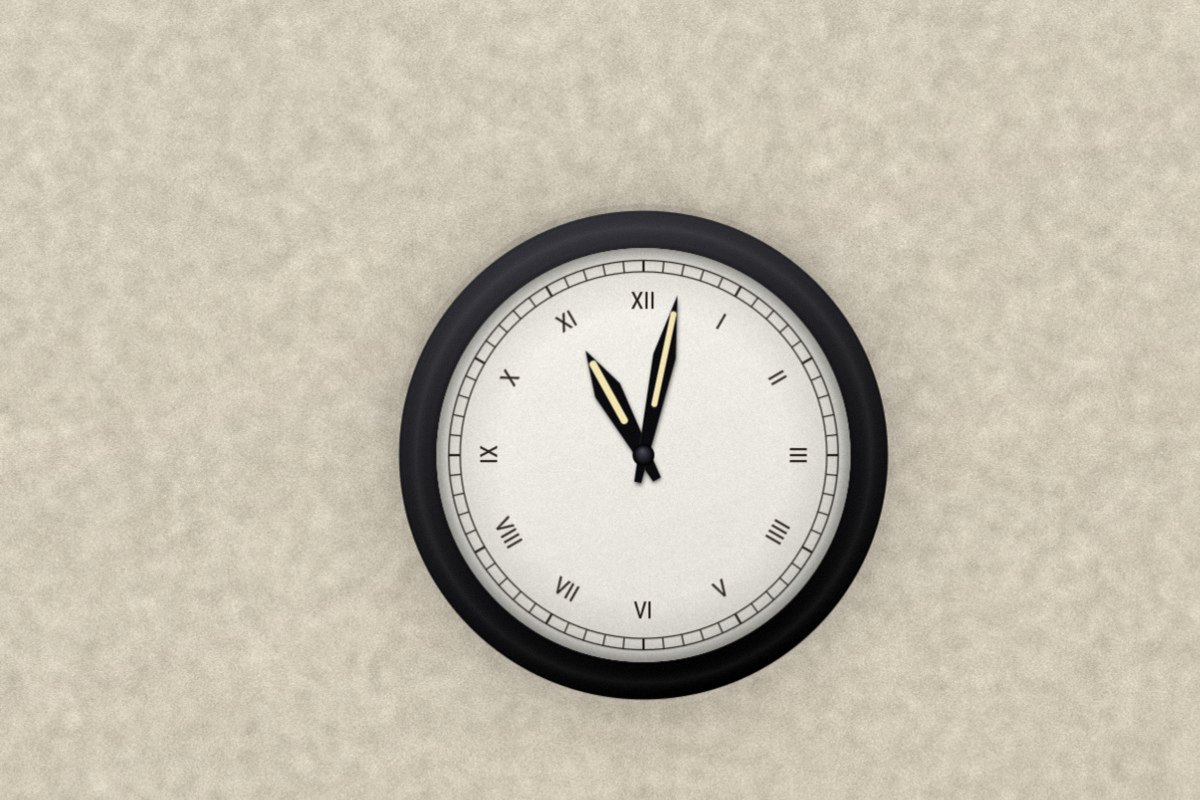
11:02
